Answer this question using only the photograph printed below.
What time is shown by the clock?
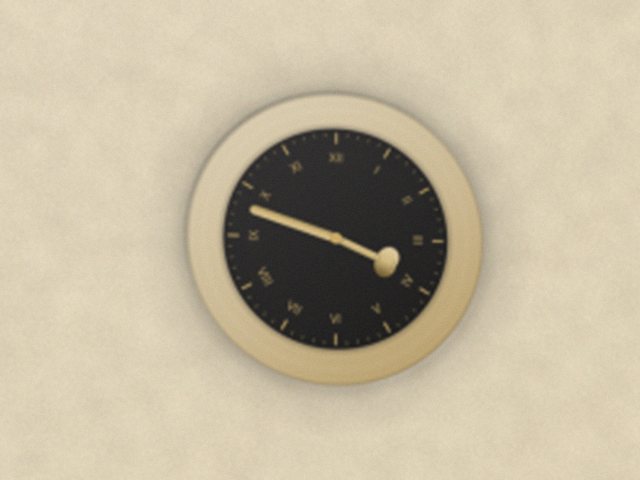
3:48
